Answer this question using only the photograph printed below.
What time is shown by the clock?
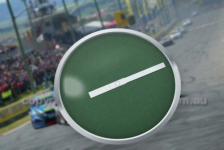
8:11
